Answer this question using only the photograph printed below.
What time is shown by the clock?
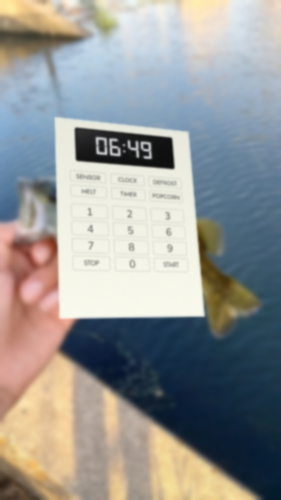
6:49
